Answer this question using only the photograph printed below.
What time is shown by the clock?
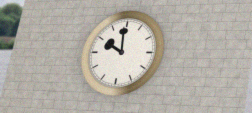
9:59
